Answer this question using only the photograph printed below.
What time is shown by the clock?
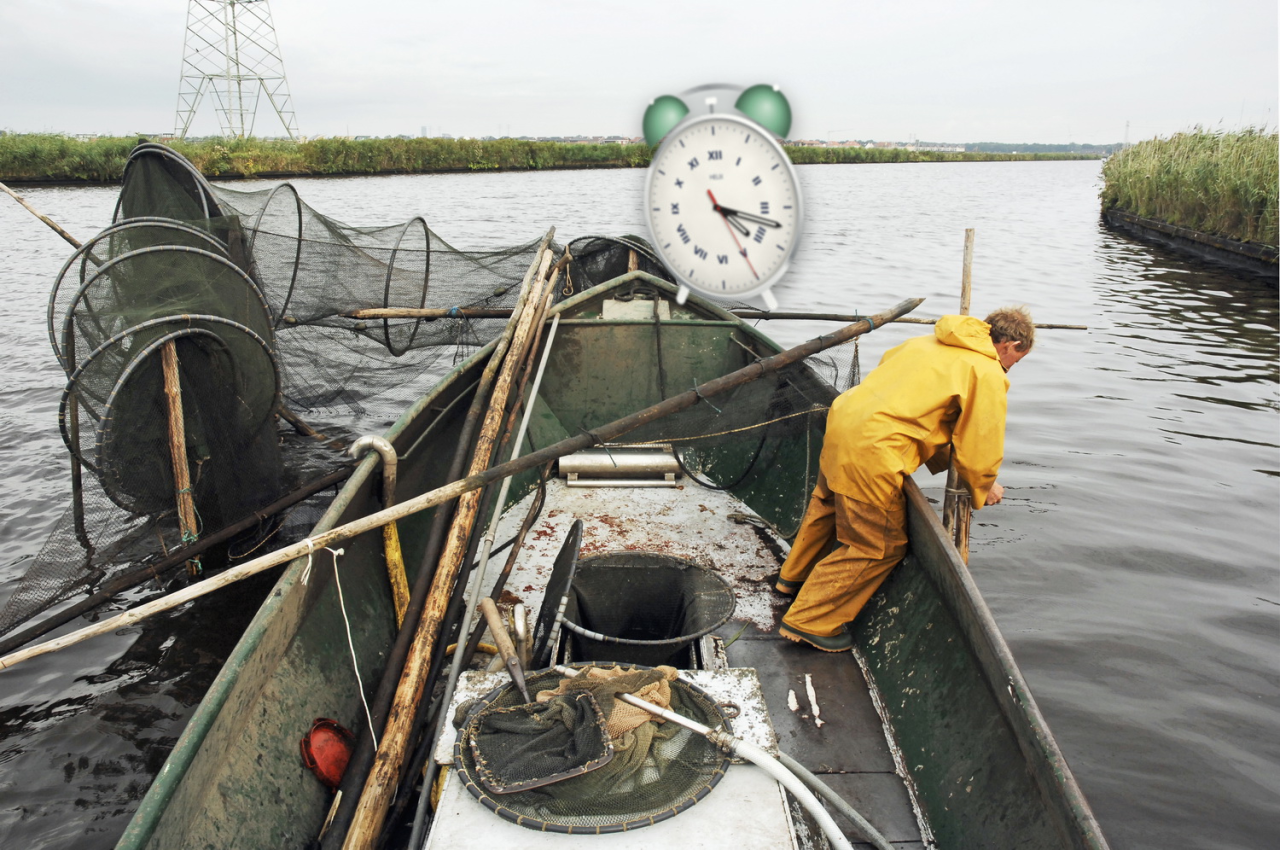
4:17:25
